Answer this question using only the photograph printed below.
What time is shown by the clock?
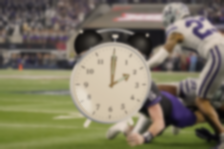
2:00
